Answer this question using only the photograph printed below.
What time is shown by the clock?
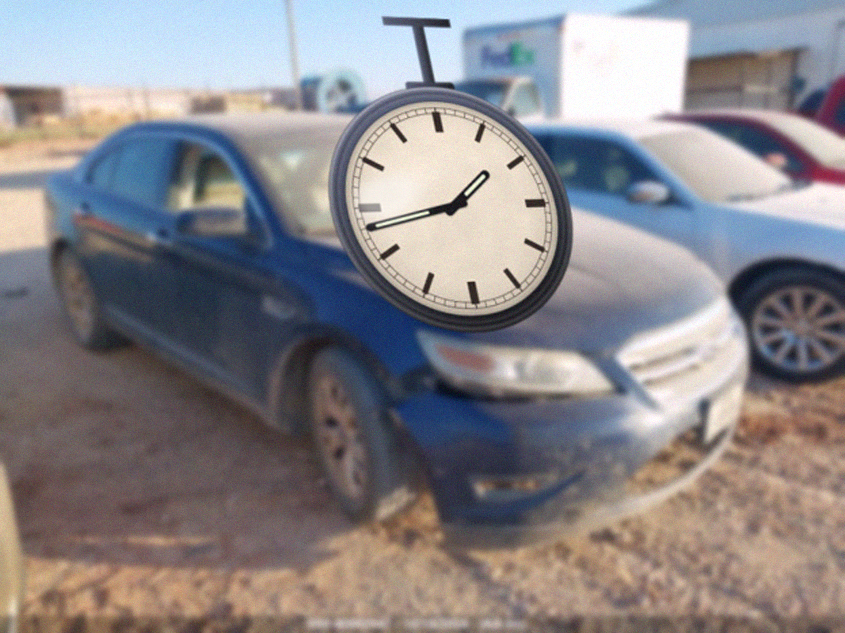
1:43
